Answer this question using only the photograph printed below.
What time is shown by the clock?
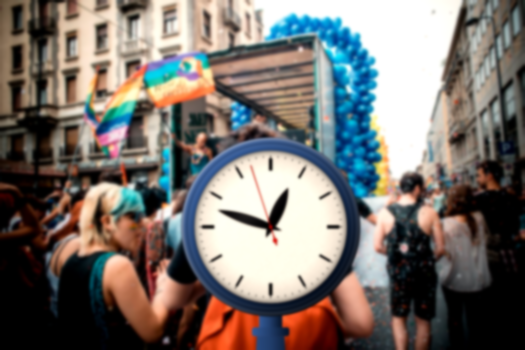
12:47:57
